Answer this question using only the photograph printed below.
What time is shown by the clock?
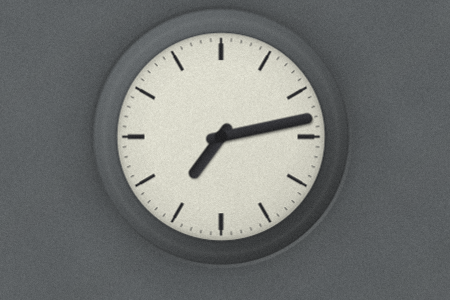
7:13
